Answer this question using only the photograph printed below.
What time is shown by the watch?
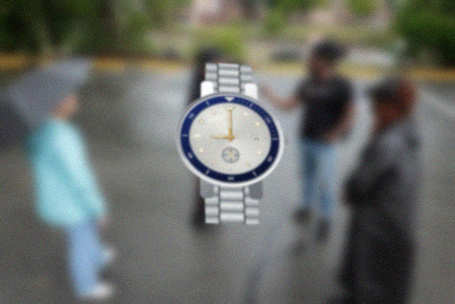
9:00
